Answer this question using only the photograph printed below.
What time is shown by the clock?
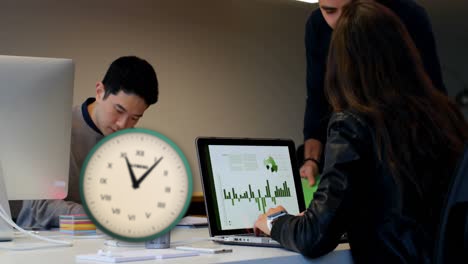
11:06
